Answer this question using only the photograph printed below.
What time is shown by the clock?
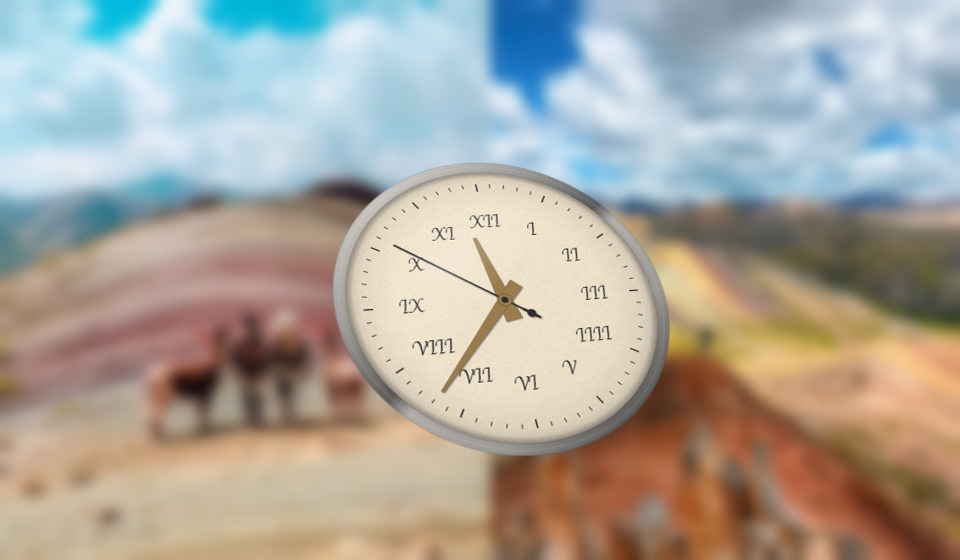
11:36:51
